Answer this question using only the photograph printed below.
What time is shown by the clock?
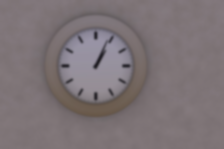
1:04
